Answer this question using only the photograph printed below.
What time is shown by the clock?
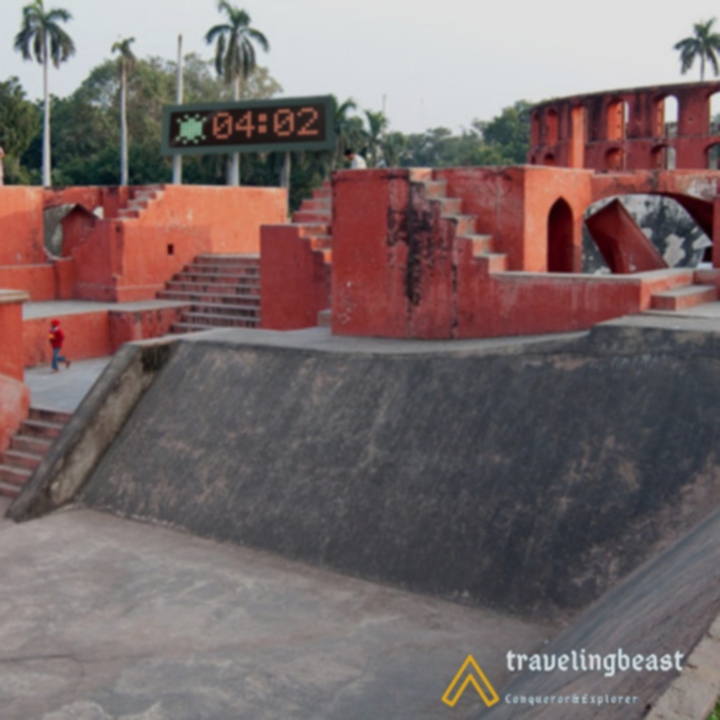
4:02
